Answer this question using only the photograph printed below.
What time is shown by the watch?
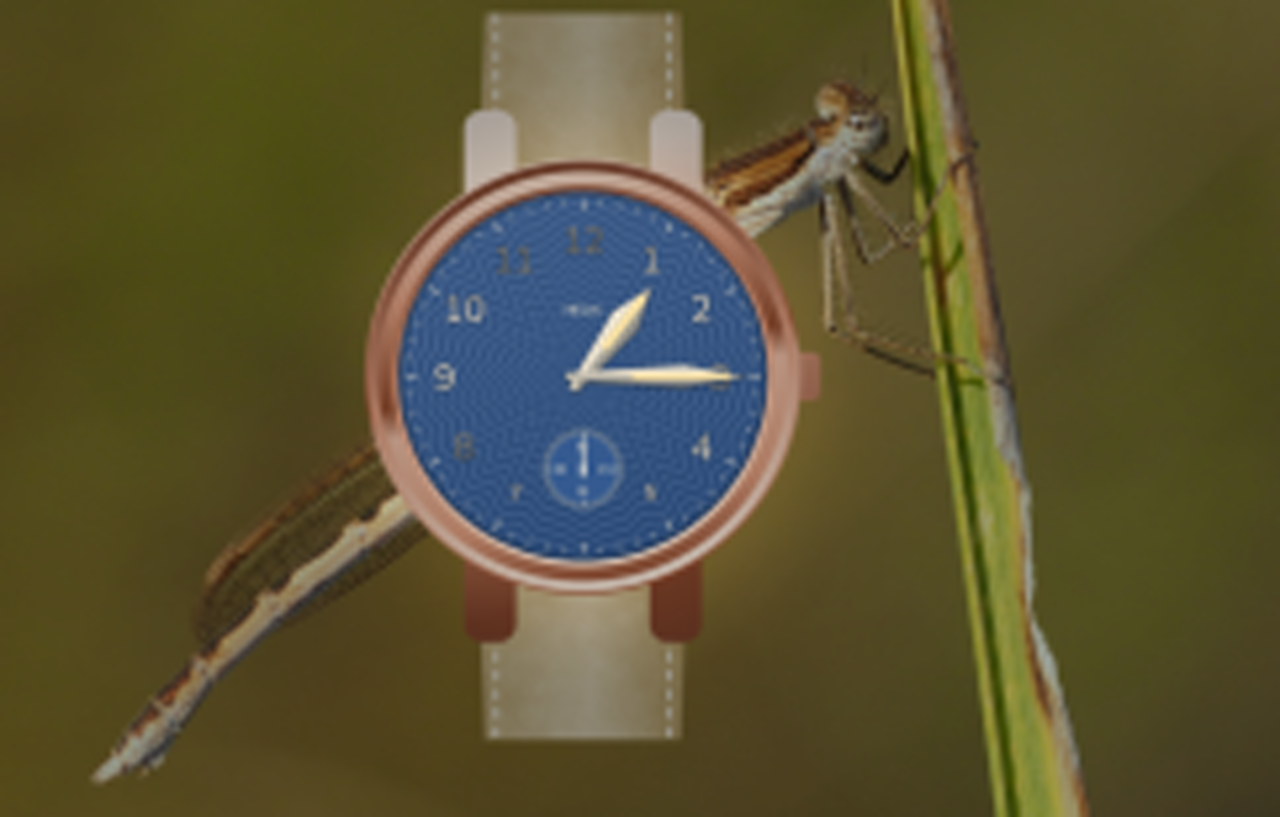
1:15
